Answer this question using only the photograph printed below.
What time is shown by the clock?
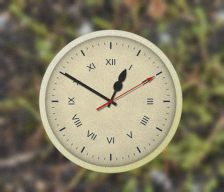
12:50:10
